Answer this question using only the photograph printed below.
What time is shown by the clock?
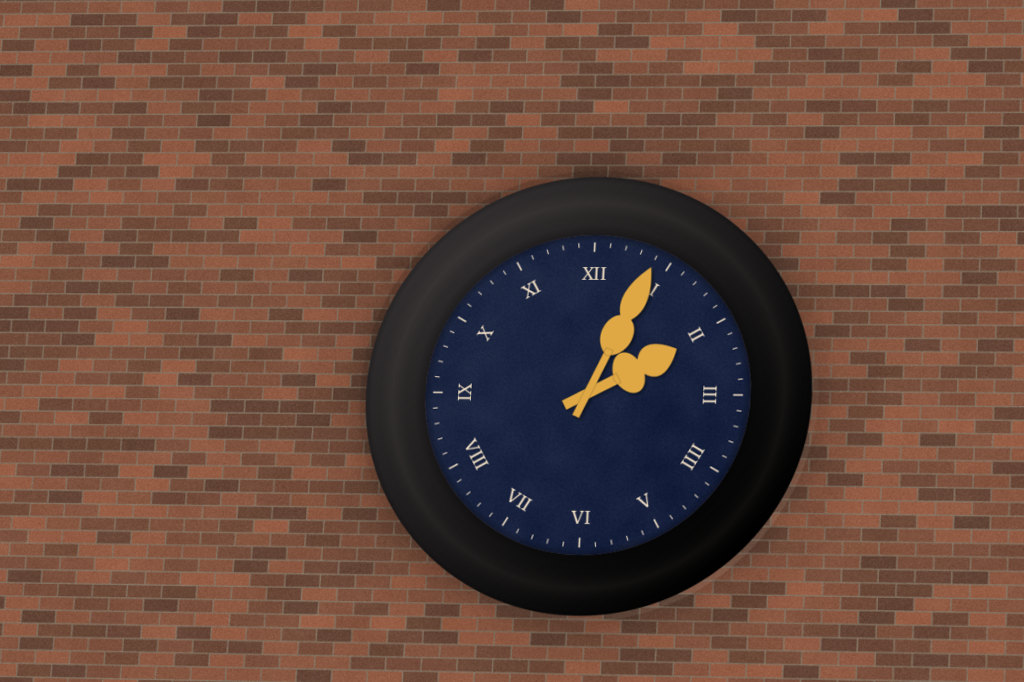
2:04
